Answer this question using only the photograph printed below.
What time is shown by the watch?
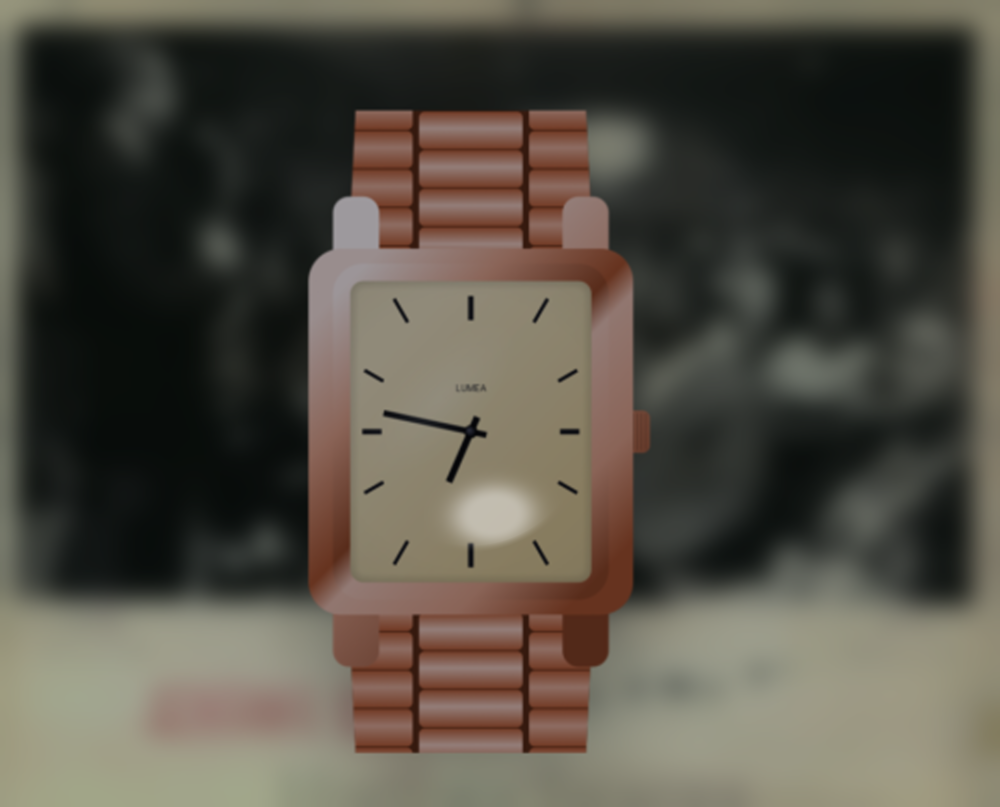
6:47
